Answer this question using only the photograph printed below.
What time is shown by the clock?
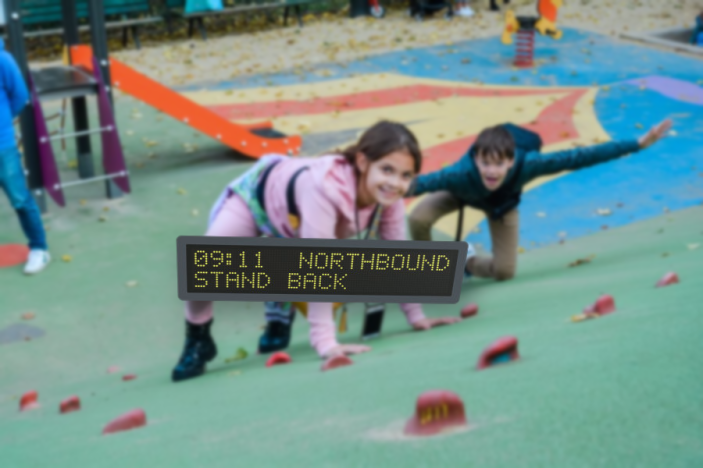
9:11
